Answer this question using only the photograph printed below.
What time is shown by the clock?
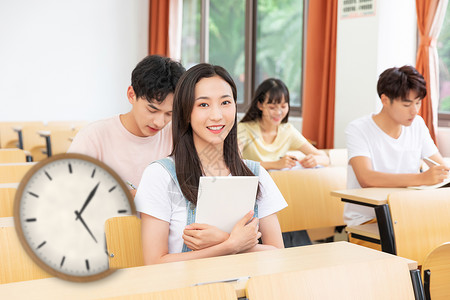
5:07
